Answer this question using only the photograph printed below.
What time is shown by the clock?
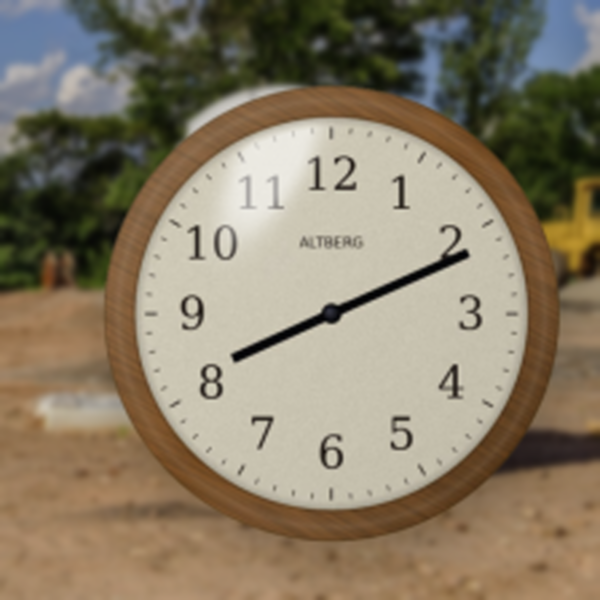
8:11
